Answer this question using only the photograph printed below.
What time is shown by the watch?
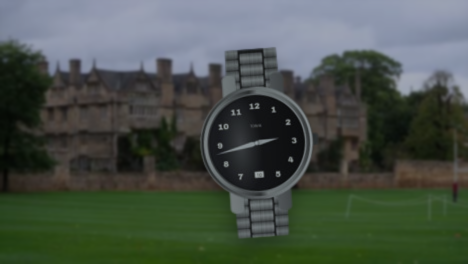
2:43
